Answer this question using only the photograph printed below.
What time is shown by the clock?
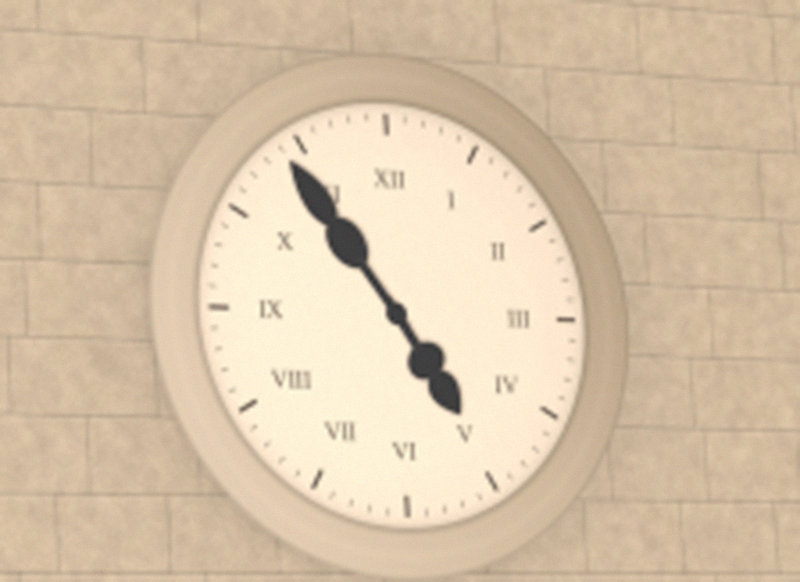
4:54
